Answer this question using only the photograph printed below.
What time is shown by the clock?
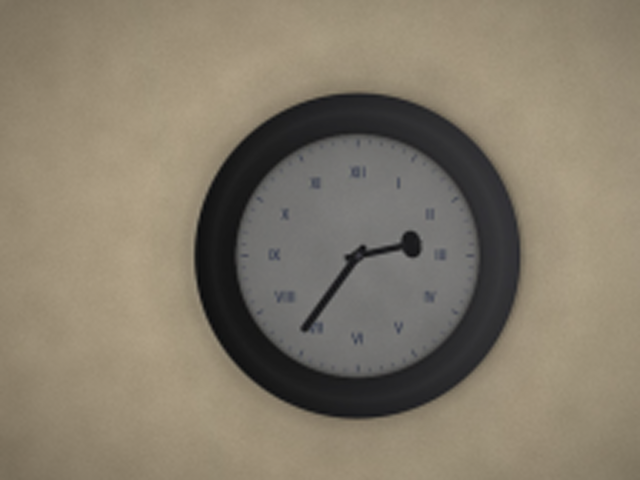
2:36
